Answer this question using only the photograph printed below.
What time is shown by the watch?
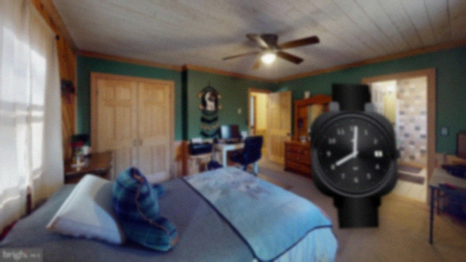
8:01
